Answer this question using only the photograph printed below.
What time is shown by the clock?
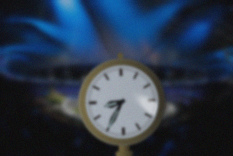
8:35
